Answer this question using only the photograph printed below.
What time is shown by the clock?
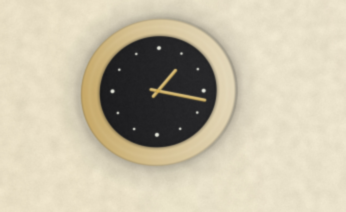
1:17
